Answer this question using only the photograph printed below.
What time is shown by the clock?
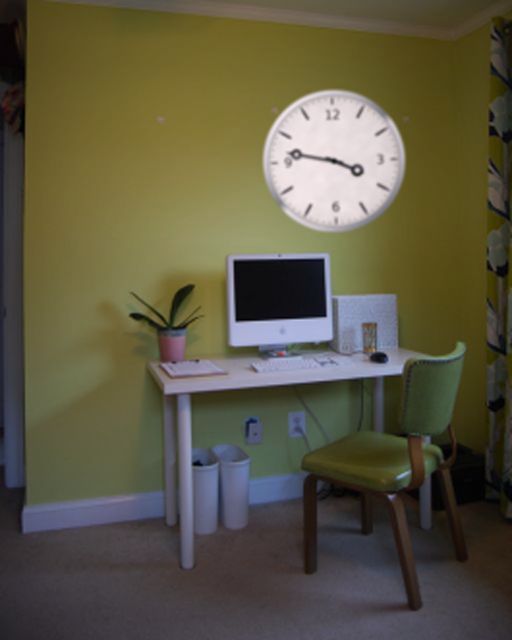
3:47
